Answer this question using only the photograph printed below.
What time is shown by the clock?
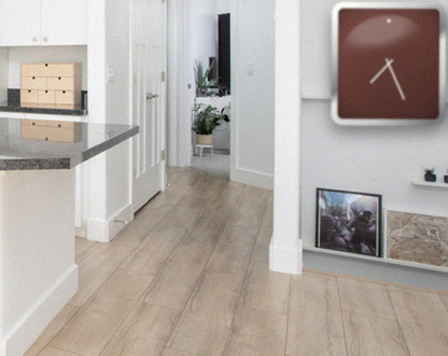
7:26
